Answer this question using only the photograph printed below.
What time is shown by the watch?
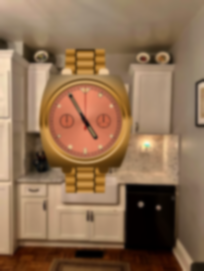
4:55
